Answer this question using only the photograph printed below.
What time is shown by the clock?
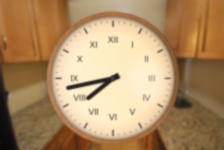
7:43
